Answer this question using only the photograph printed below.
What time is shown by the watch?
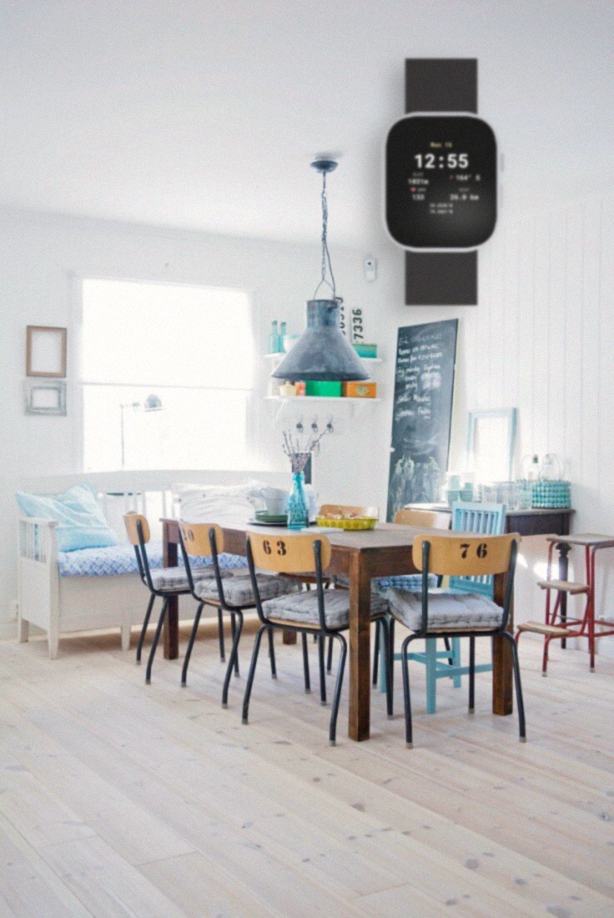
12:55
